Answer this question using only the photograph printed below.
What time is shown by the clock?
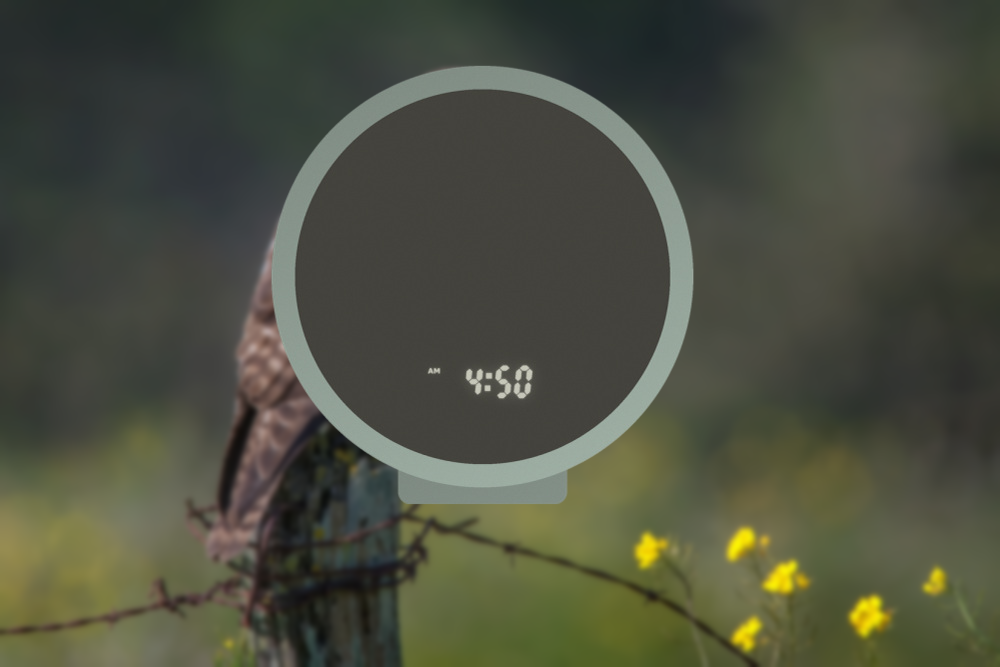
4:50
